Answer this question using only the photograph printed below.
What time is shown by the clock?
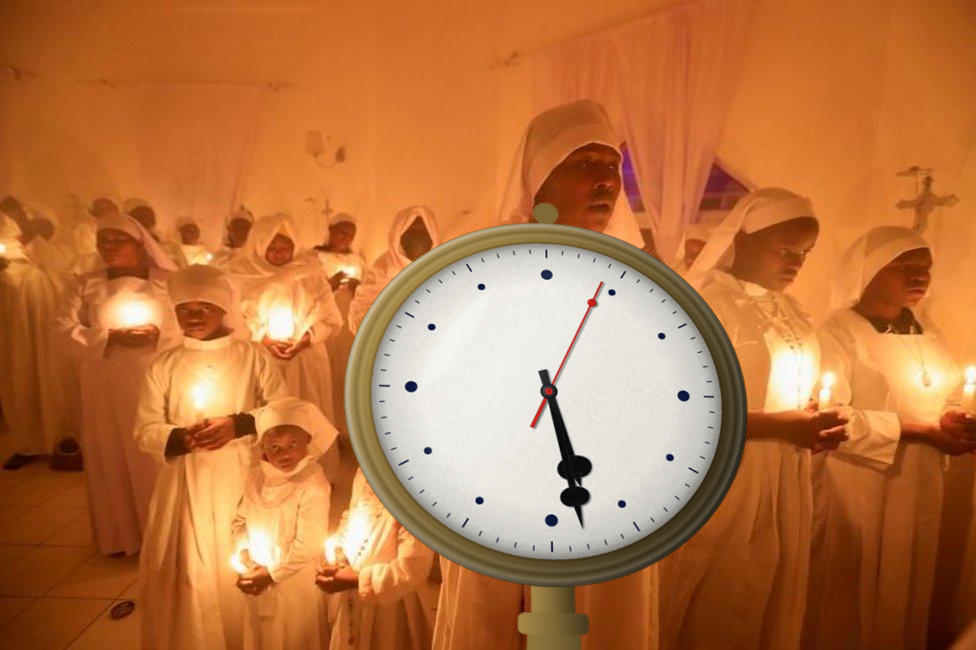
5:28:04
